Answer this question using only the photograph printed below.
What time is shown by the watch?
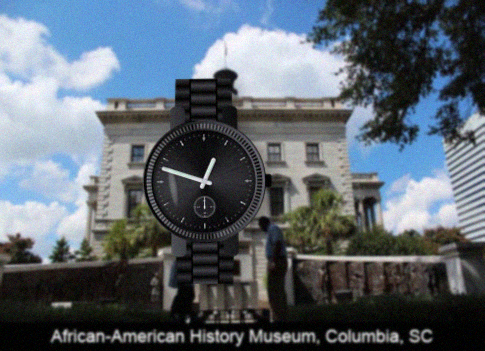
12:48
